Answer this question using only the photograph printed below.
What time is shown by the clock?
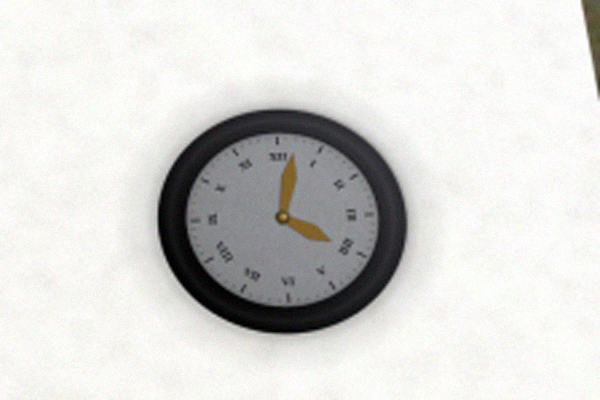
4:02
